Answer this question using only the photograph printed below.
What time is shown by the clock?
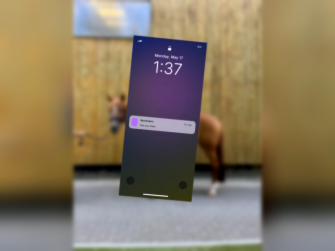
1:37
